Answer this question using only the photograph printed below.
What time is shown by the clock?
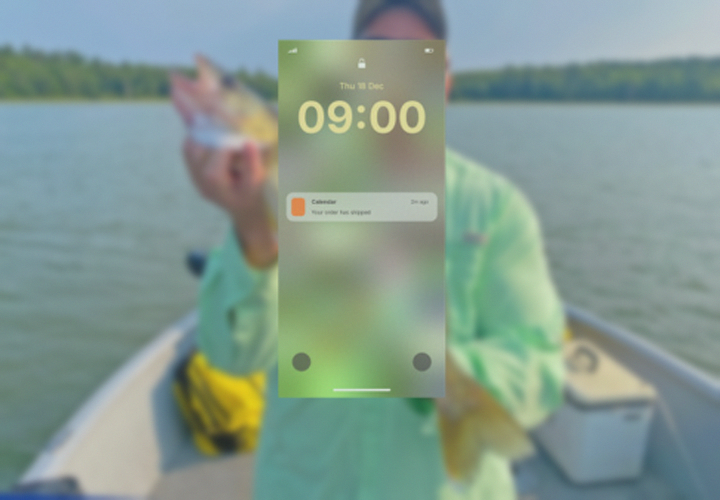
9:00
